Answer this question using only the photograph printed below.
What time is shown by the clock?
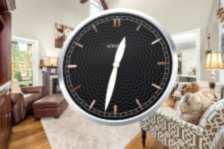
12:32
